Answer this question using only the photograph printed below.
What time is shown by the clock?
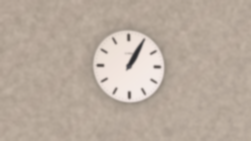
1:05
